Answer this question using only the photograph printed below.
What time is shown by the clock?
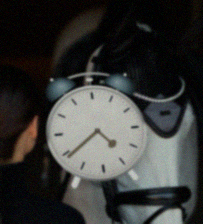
4:39
